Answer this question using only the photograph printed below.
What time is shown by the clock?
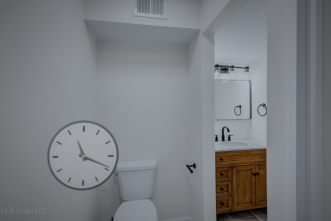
11:19
